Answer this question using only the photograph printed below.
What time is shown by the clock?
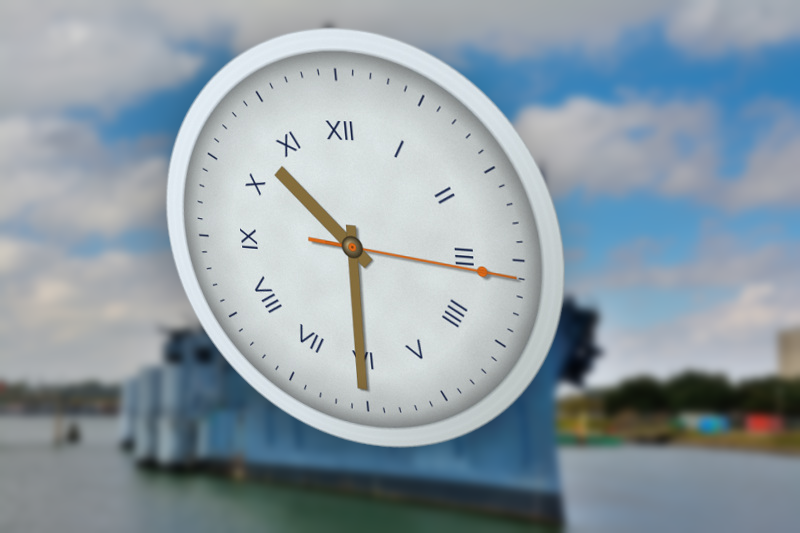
10:30:16
